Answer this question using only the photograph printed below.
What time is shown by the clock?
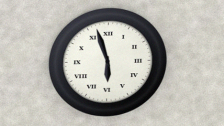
5:57
